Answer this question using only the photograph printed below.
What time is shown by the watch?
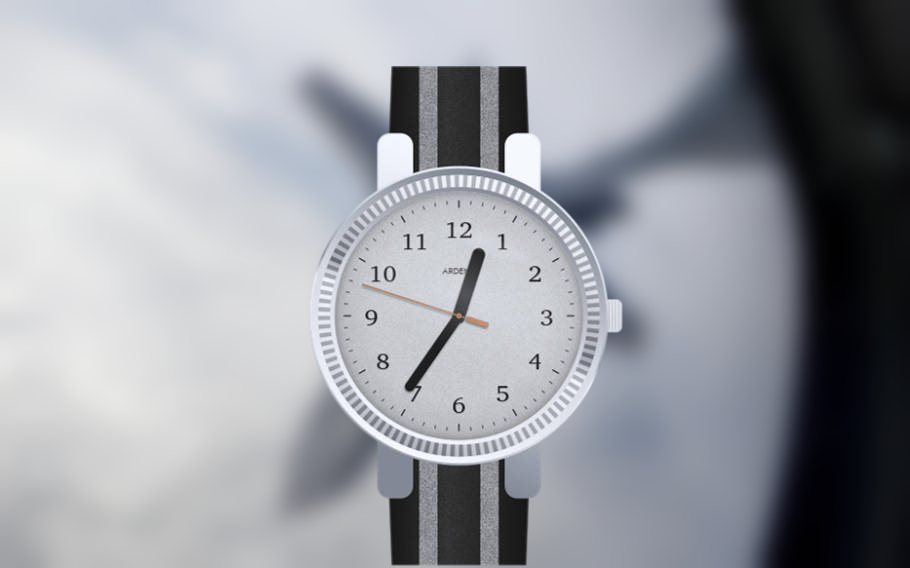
12:35:48
